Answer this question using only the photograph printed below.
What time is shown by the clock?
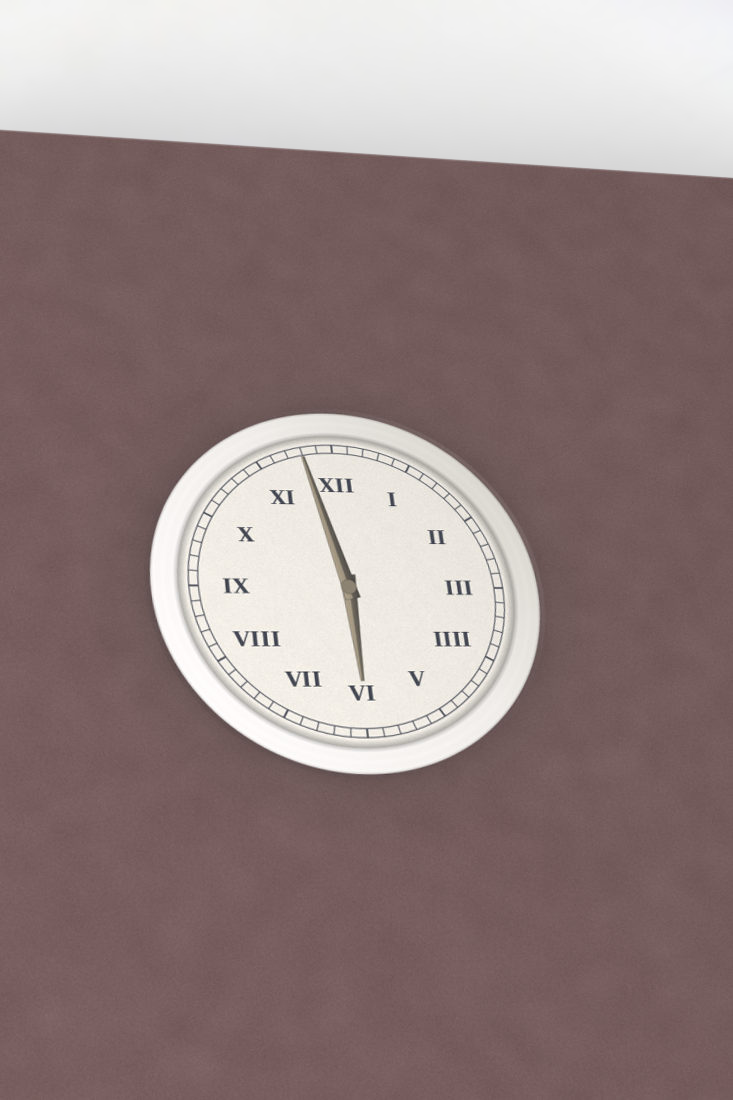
5:58
